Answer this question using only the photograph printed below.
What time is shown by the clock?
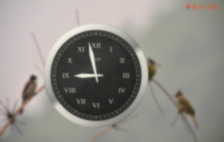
8:58
